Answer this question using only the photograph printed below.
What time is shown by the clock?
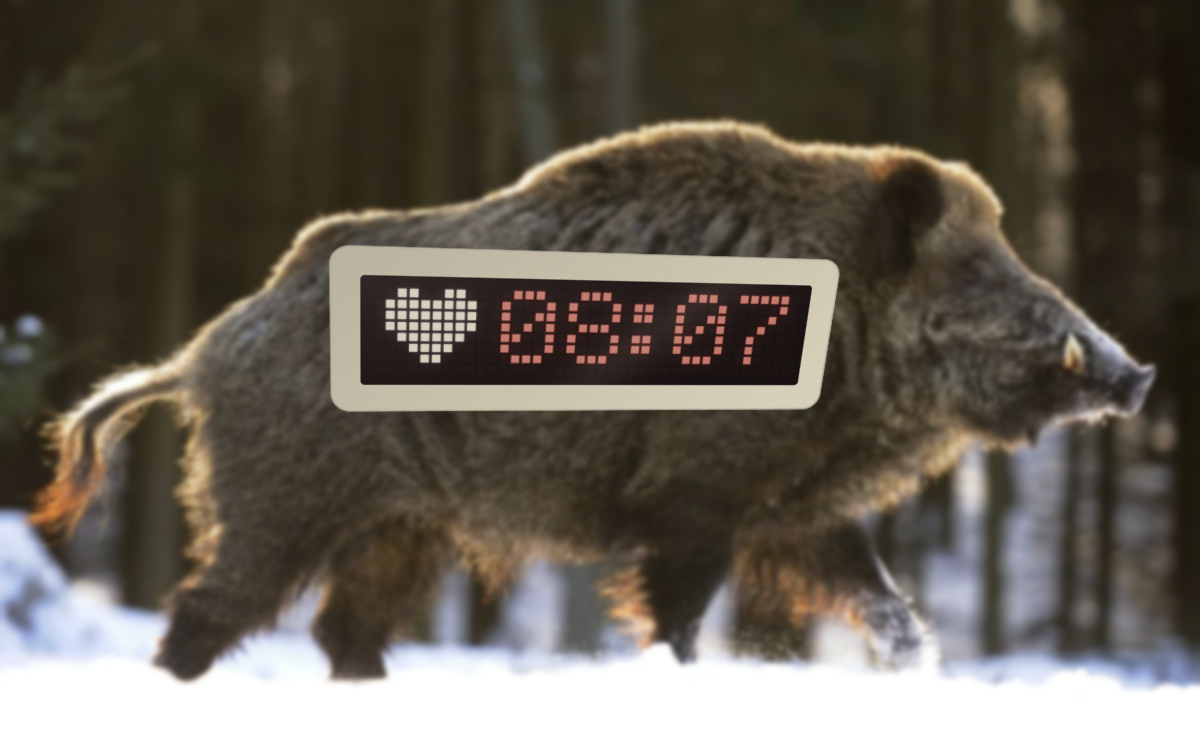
8:07
